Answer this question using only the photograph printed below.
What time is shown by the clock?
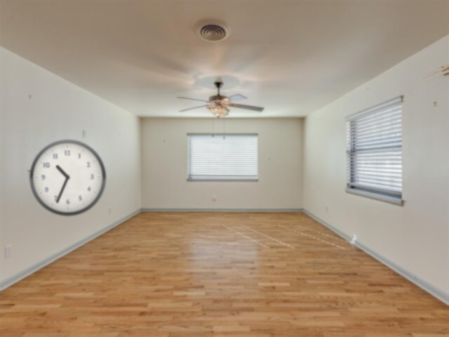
10:34
